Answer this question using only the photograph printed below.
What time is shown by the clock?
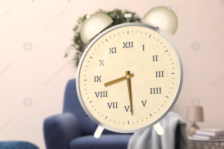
8:29
